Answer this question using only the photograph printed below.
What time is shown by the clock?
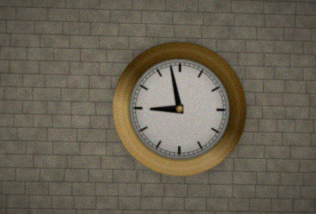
8:58
